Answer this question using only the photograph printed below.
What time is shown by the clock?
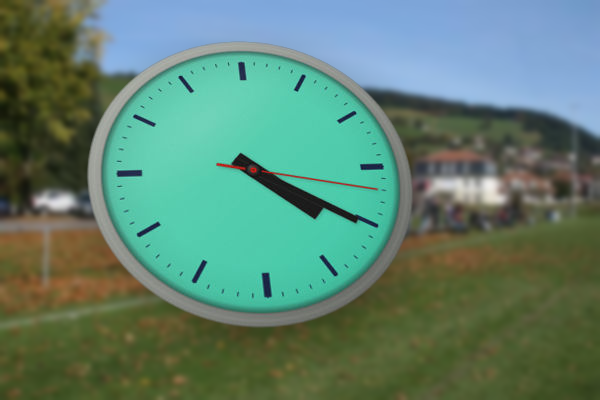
4:20:17
